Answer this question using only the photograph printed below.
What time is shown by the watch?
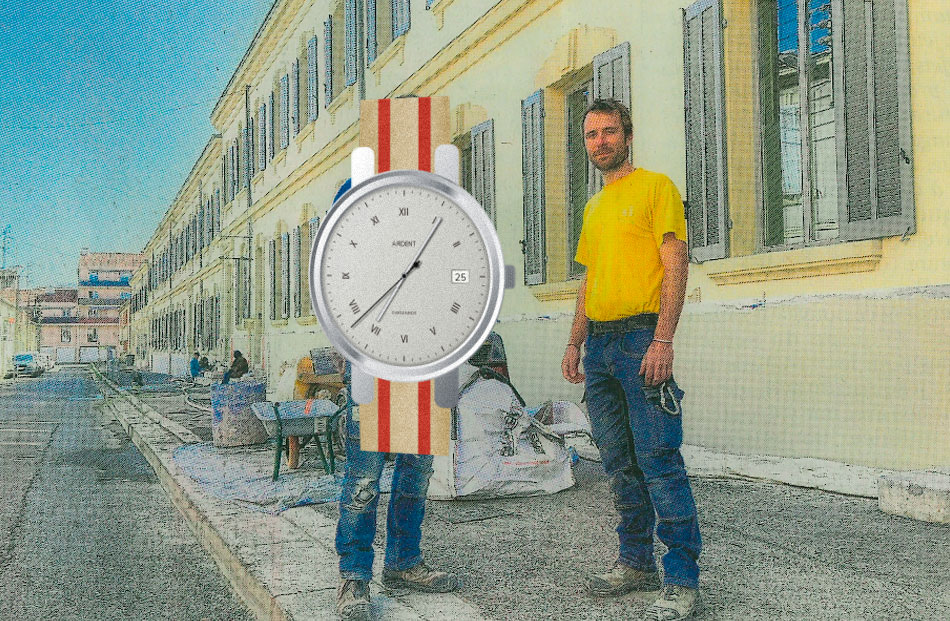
7:05:38
